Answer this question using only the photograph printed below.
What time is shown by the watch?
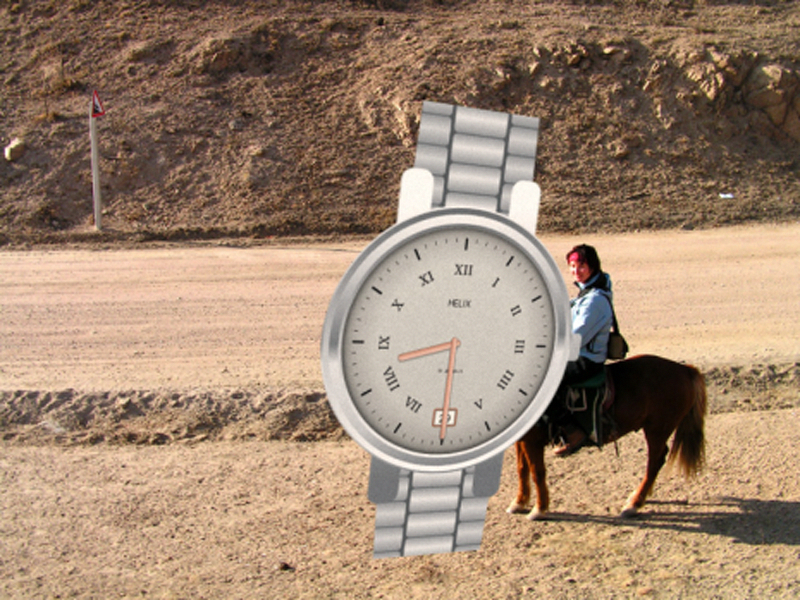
8:30
